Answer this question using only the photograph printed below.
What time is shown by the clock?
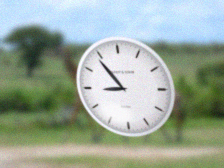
8:54
